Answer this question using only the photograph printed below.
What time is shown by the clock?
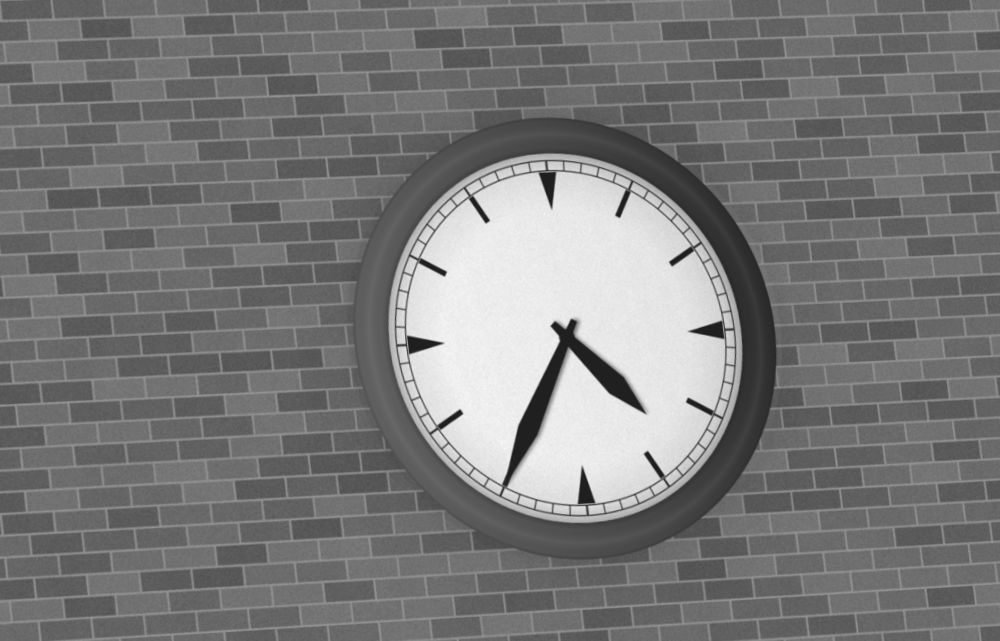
4:35
